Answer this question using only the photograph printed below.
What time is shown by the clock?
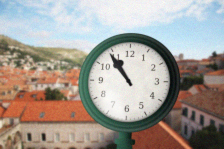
10:54
